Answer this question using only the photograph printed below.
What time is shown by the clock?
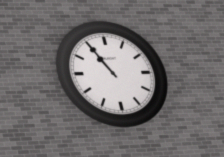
10:55
